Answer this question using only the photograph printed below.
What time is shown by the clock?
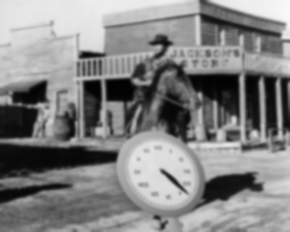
4:23
